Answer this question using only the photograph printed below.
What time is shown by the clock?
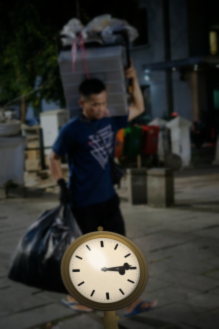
3:14
